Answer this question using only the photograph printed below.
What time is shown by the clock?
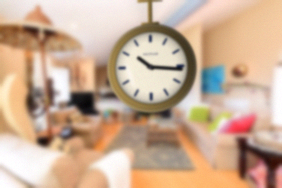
10:16
